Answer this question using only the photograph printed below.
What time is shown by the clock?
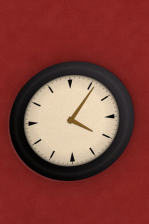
4:06
